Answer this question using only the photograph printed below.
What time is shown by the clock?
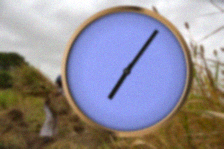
7:06
